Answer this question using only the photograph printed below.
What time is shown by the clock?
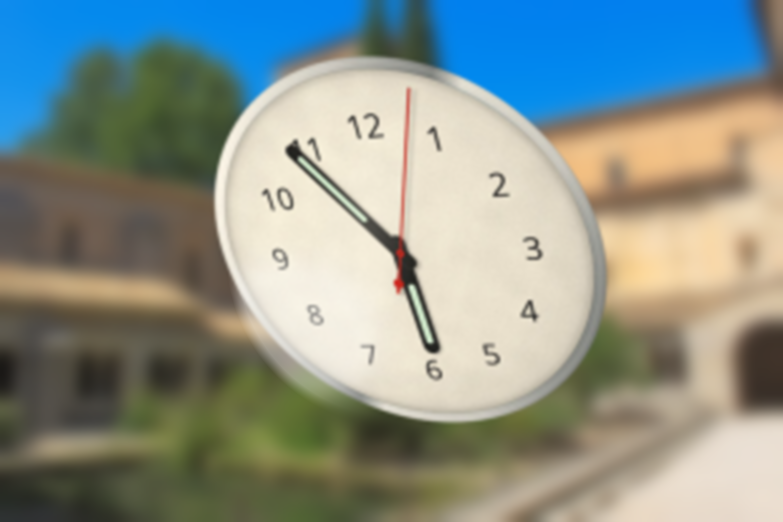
5:54:03
